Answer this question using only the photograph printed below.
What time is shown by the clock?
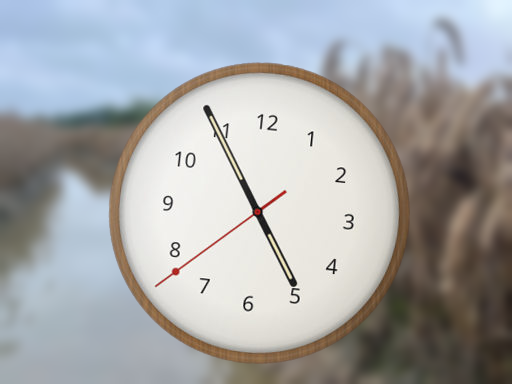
4:54:38
